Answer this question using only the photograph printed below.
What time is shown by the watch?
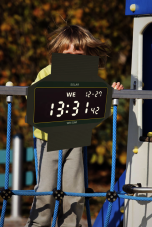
13:31:42
